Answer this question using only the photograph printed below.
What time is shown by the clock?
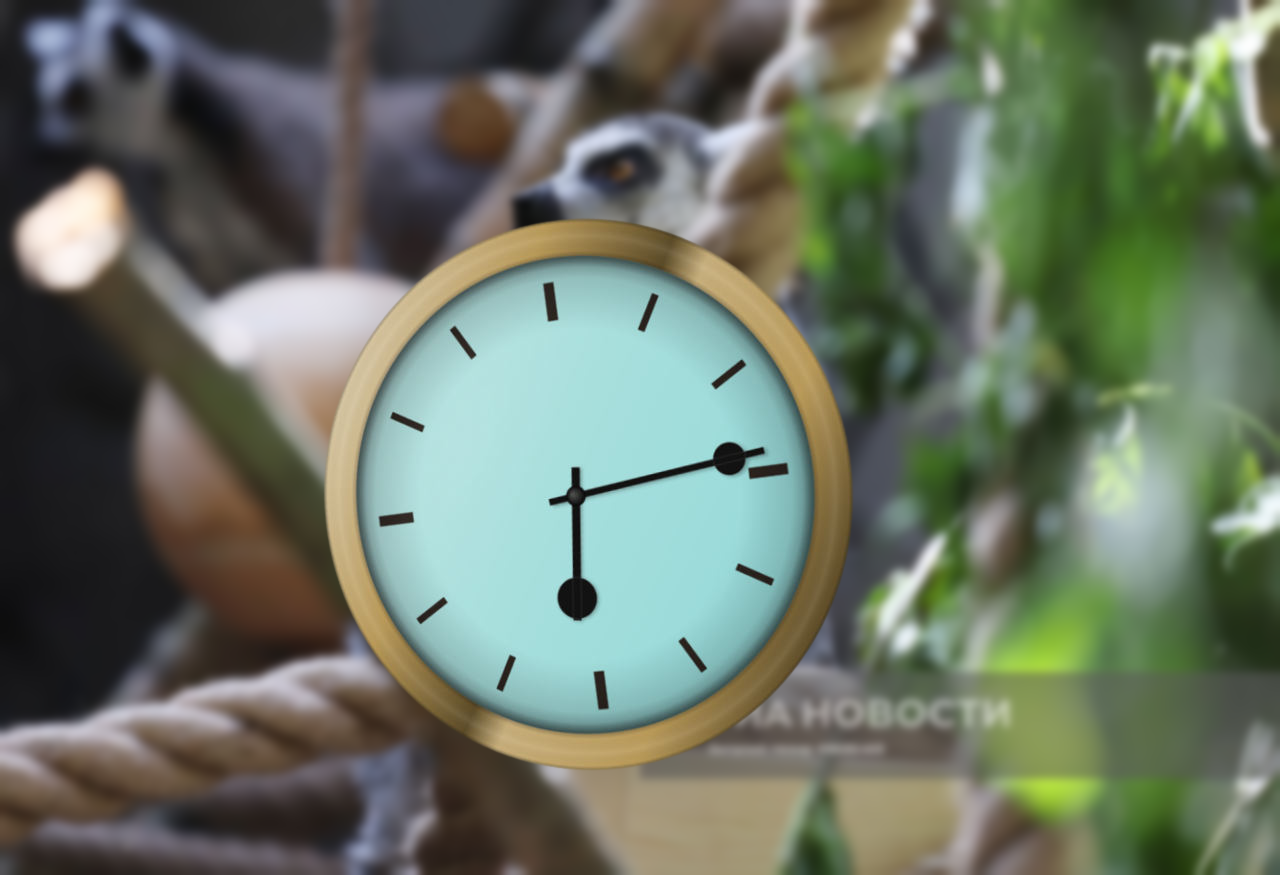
6:14
